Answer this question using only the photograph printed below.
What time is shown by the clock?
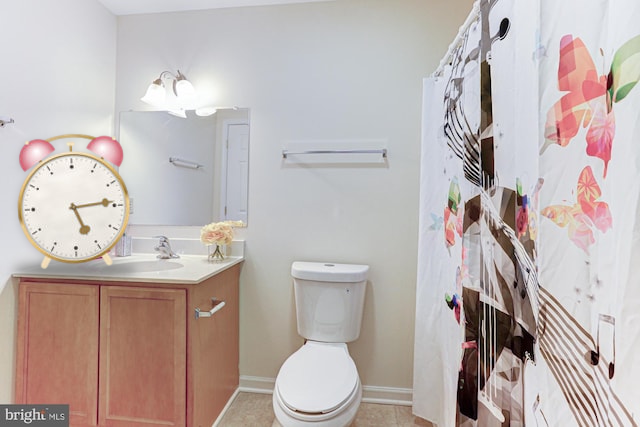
5:14
